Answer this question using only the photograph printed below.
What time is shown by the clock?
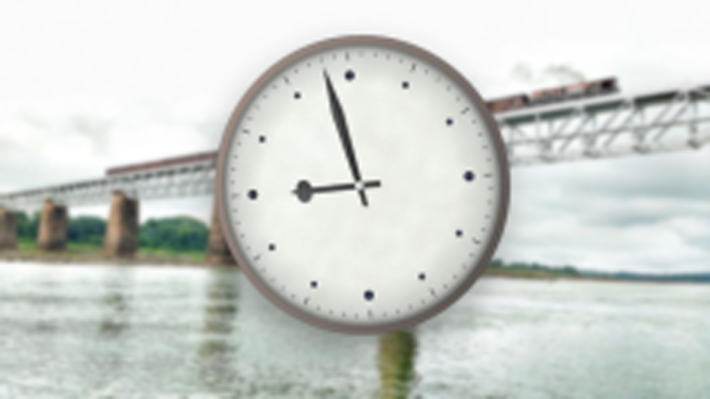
8:58
